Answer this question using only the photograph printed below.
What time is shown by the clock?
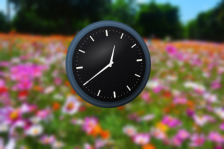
12:40
